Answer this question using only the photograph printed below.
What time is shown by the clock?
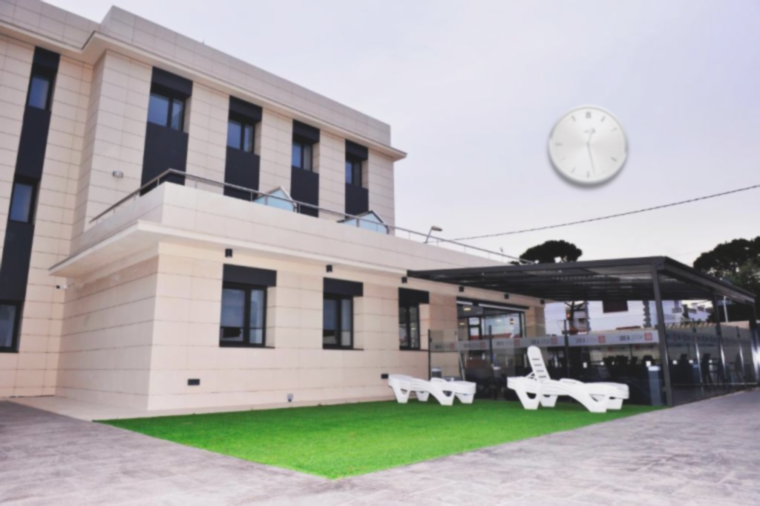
12:28
